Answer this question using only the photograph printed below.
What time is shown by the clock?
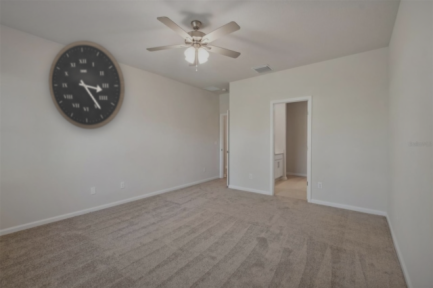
3:24
